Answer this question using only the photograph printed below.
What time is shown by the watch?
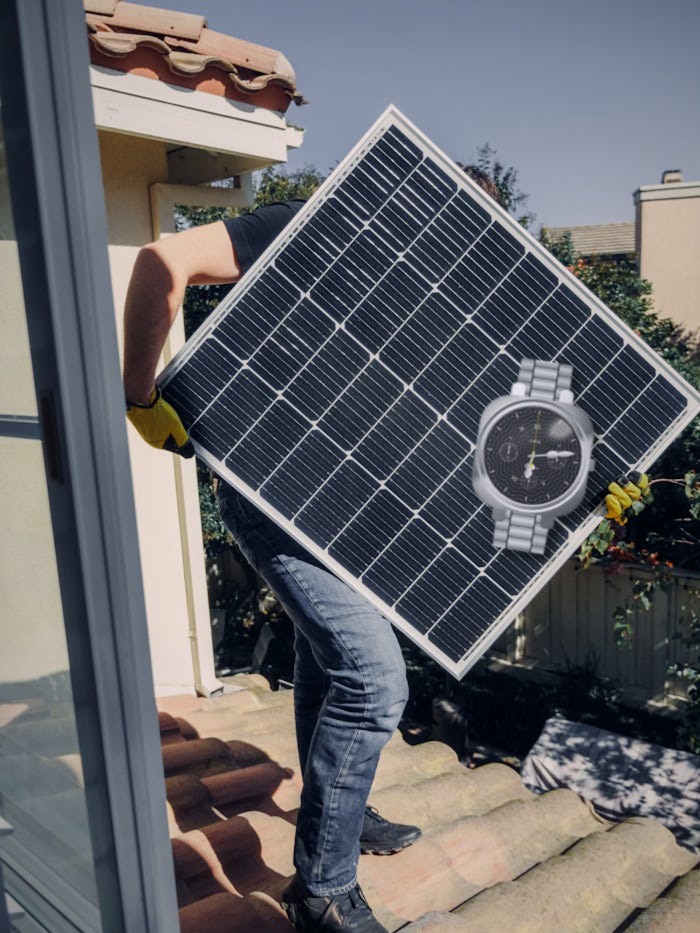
6:13
